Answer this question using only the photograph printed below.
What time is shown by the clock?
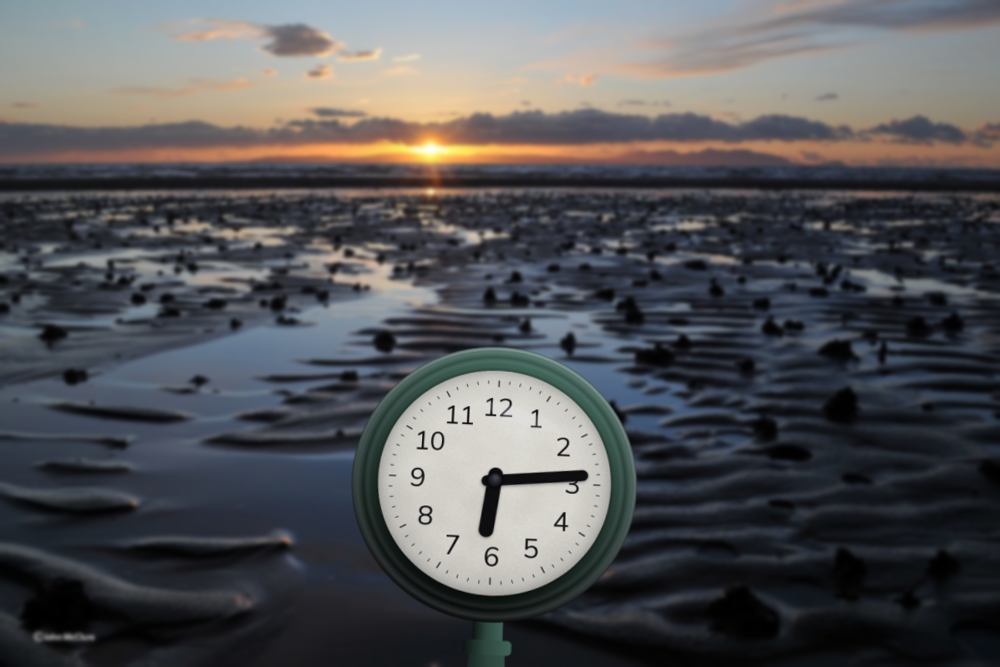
6:14
